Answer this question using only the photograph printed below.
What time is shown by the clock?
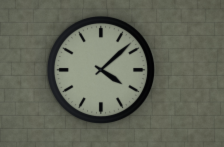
4:08
